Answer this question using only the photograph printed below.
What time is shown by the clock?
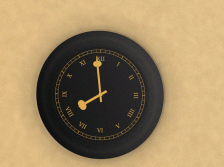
7:59
